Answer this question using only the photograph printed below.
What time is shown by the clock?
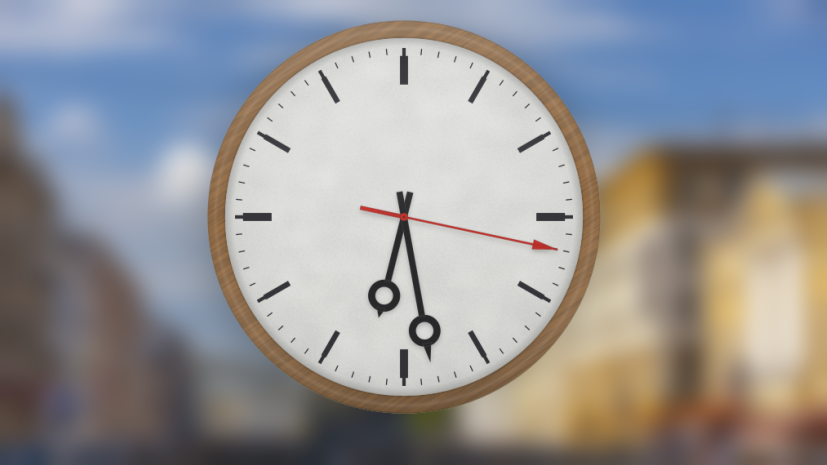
6:28:17
